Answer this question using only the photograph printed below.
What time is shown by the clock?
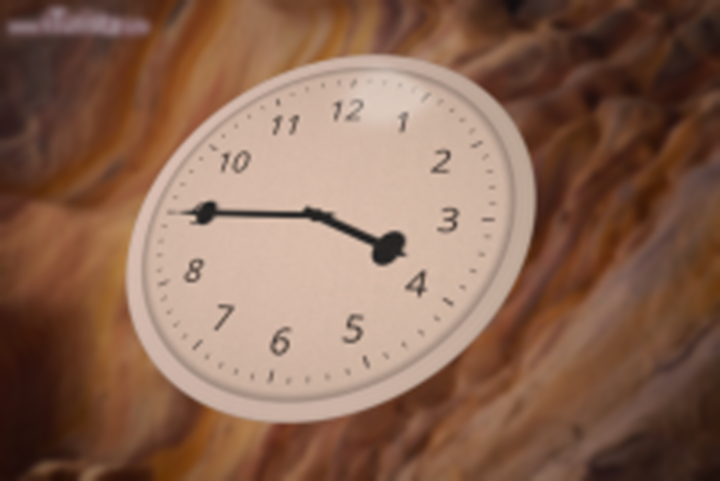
3:45
